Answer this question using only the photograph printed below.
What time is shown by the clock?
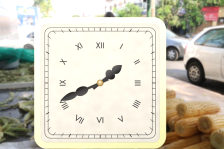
1:41
